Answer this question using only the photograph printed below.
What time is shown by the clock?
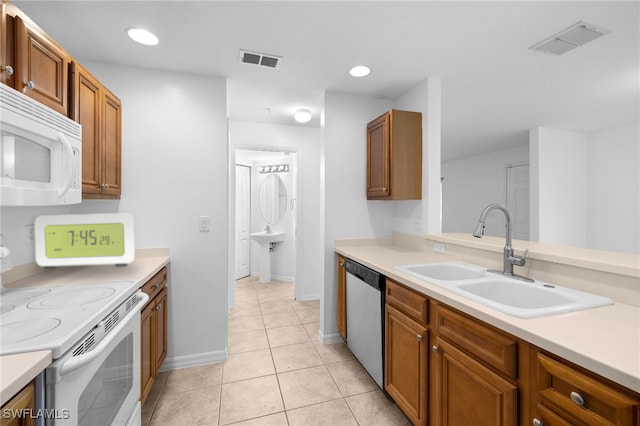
7:45
